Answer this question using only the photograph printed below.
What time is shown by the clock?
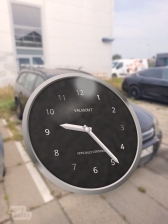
9:24
